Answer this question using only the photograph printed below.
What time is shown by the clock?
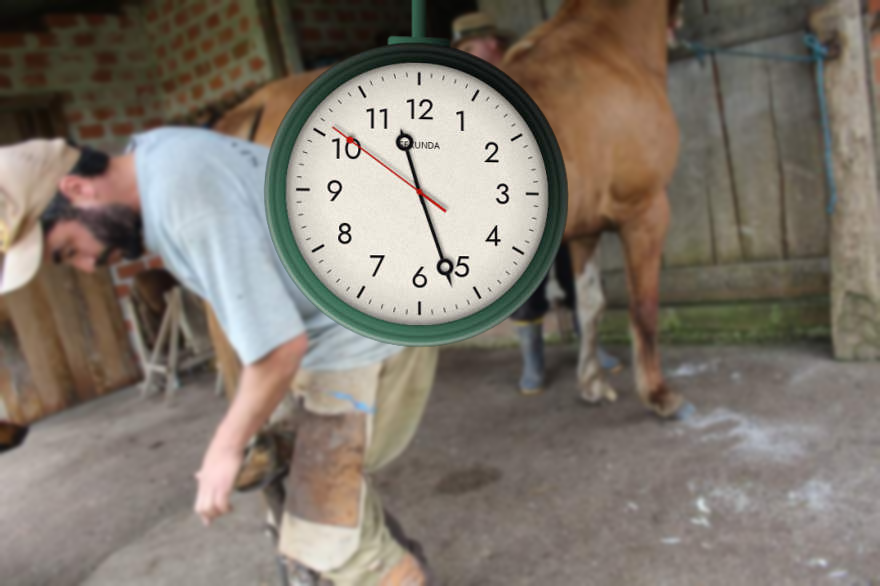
11:26:51
